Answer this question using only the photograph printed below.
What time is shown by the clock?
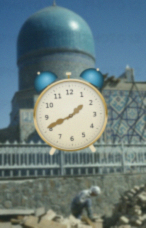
1:41
